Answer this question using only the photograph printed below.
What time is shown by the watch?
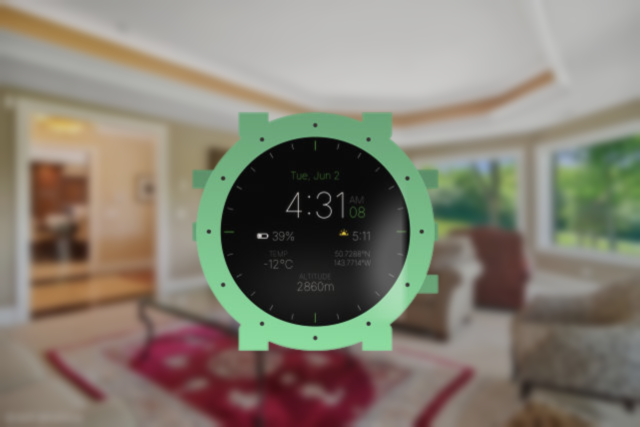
4:31:08
